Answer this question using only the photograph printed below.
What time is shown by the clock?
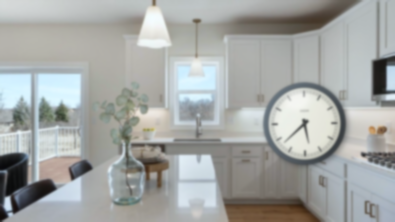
5:38
